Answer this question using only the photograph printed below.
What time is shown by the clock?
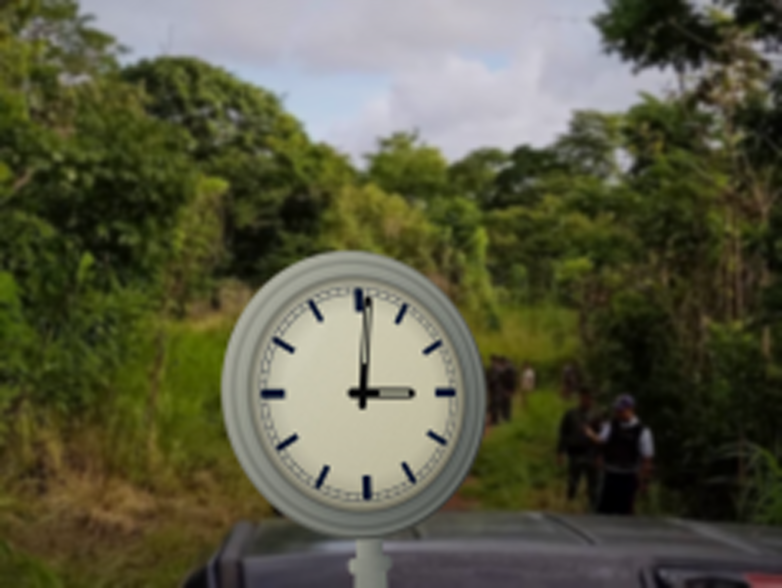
3:01
